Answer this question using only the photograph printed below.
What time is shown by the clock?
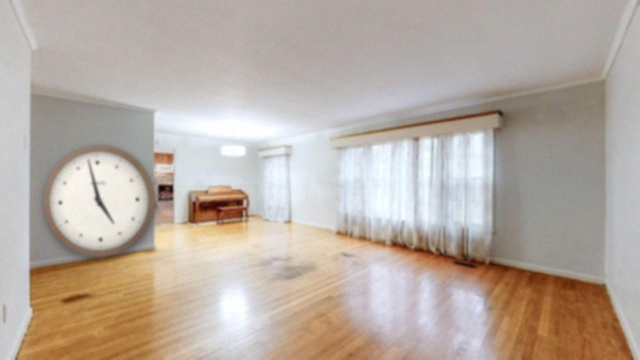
4:58
